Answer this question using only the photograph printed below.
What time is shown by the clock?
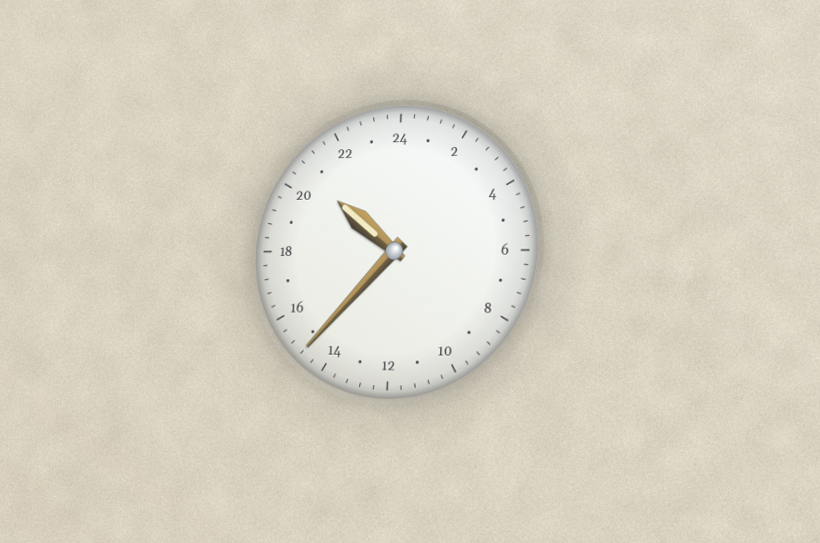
20:37
